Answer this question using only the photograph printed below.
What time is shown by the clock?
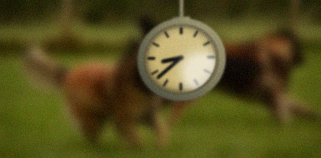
8:38
